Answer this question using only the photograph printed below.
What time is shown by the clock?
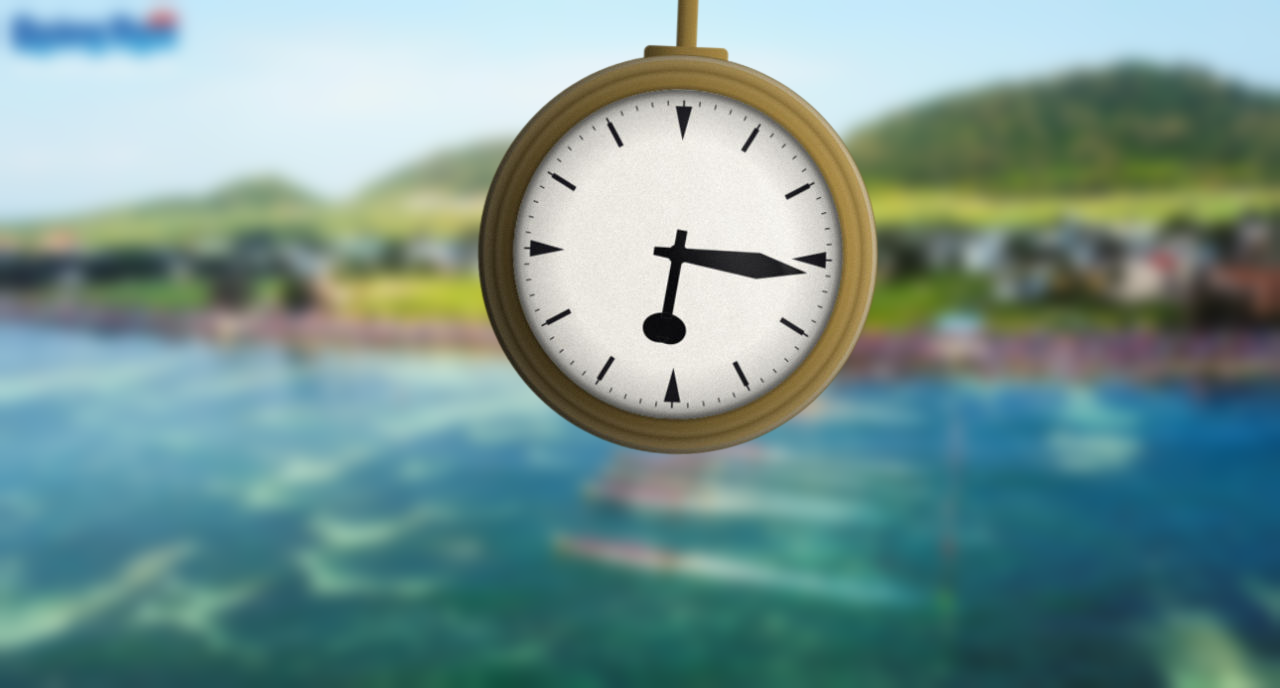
6:16
